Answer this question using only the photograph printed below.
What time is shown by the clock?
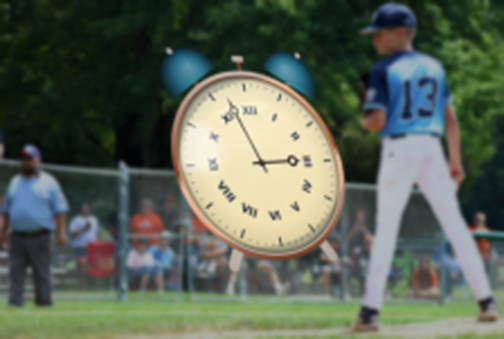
2:57
